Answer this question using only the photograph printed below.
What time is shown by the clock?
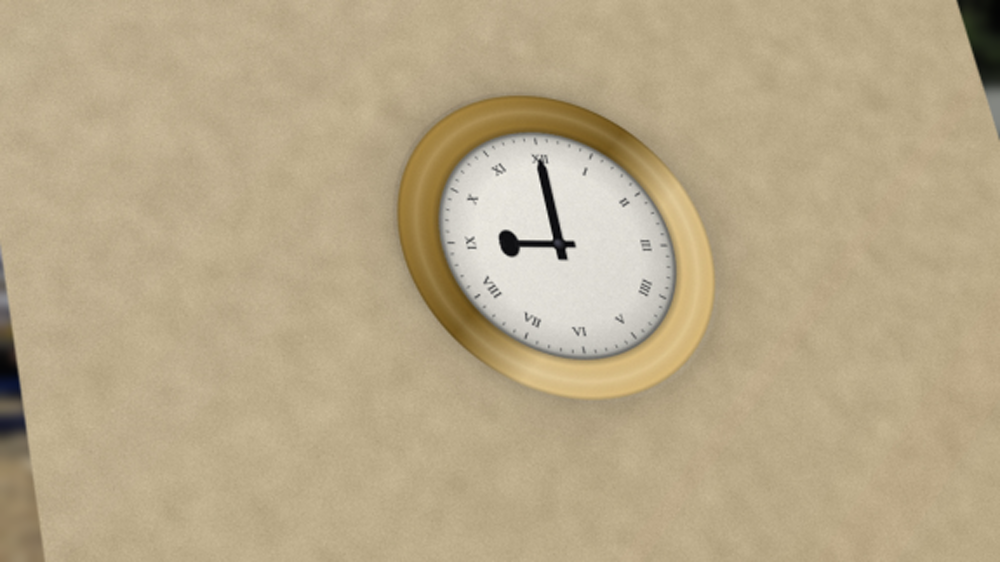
9:00
